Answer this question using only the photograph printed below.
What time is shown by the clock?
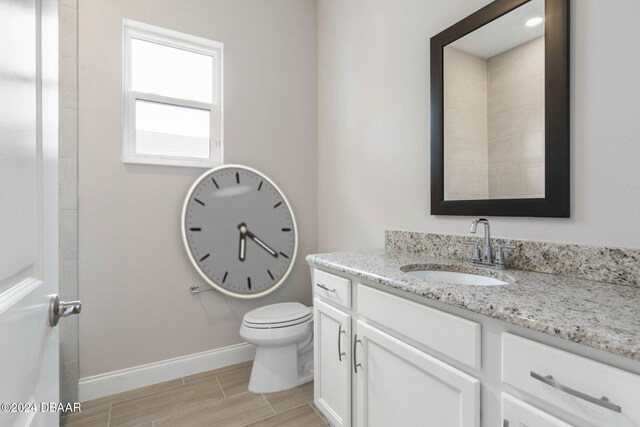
6:21
